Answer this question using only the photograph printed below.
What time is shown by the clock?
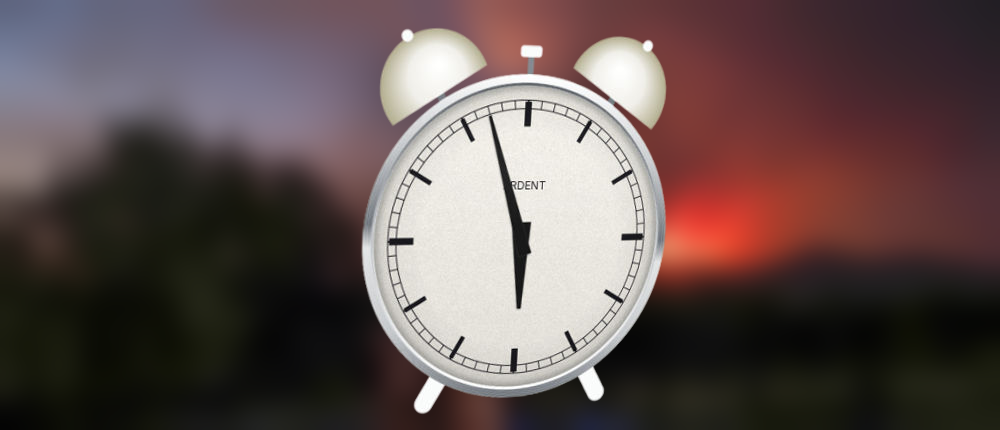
5:57
